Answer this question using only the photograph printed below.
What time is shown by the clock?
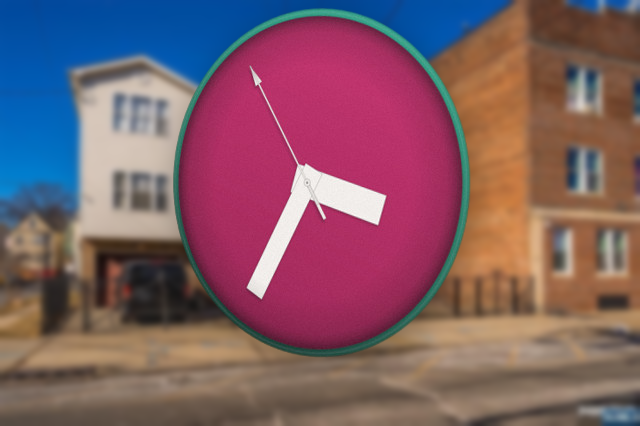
3:34:55
